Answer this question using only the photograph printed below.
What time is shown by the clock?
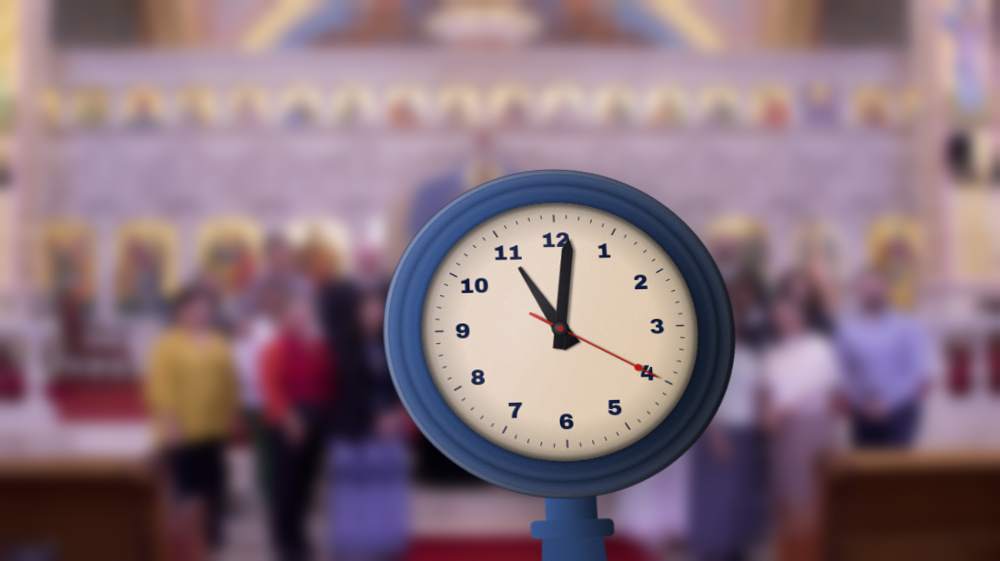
11:01:20
